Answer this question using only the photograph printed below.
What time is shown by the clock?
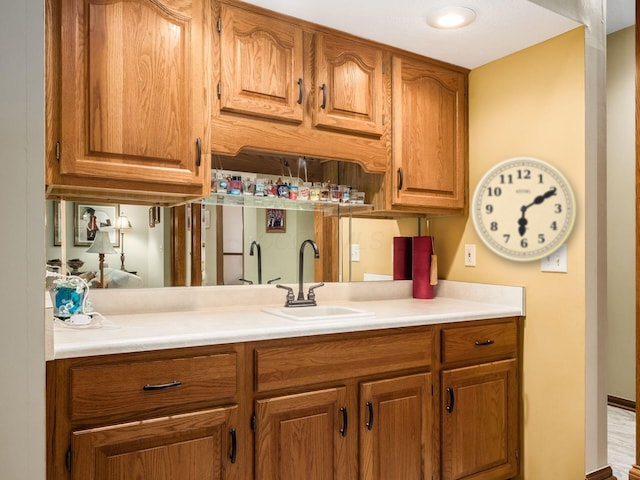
6:10
